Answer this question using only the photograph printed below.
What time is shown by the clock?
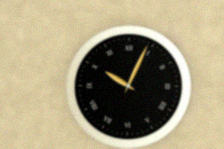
10:04
